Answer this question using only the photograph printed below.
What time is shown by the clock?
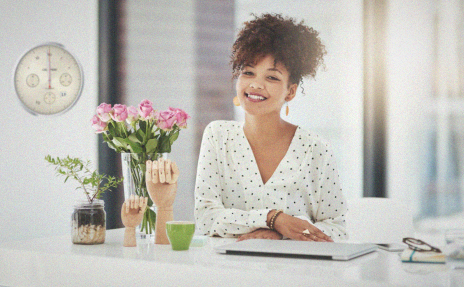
11:59
